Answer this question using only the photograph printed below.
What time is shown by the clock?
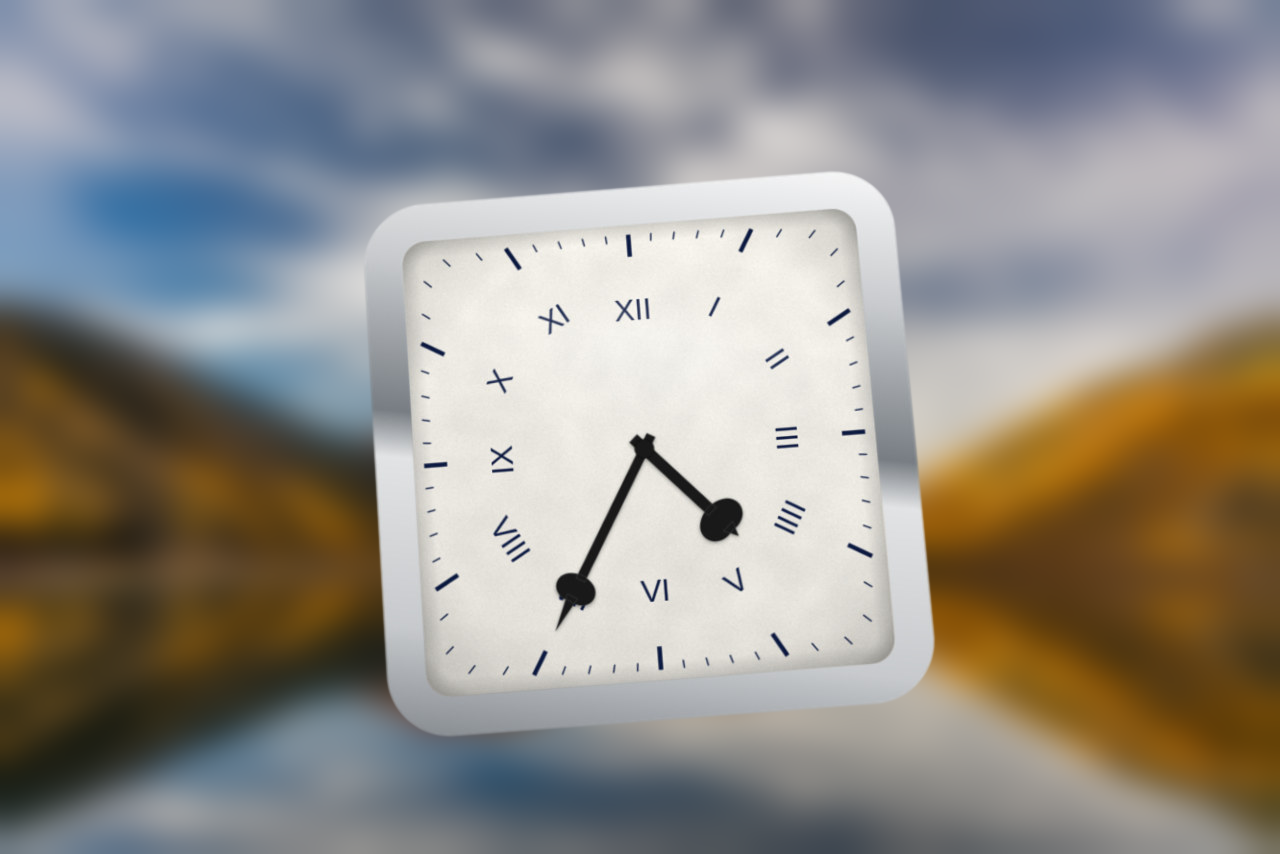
4:35
